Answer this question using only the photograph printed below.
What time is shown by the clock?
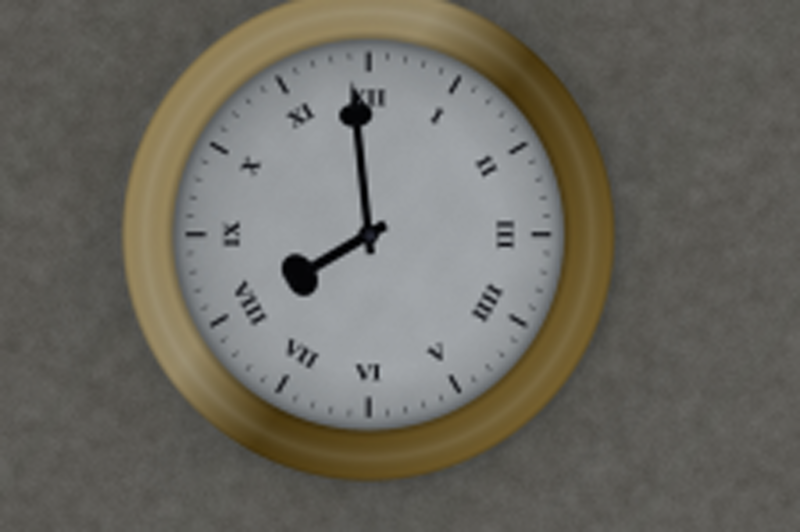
7:59
